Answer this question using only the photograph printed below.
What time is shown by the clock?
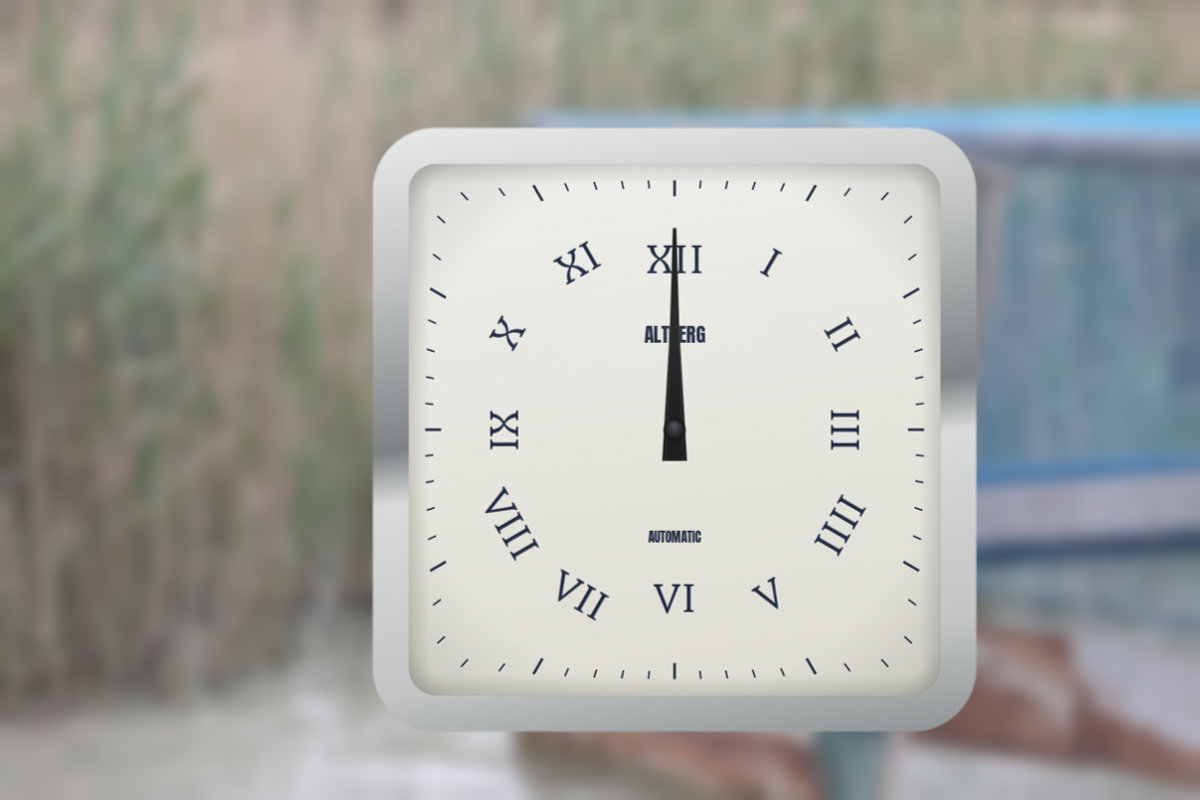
12:00
